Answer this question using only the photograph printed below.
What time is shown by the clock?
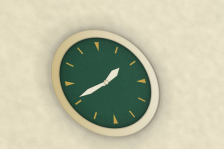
1:41
